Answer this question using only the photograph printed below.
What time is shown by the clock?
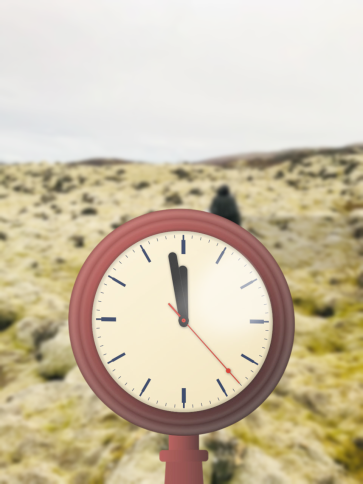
11:58:23
